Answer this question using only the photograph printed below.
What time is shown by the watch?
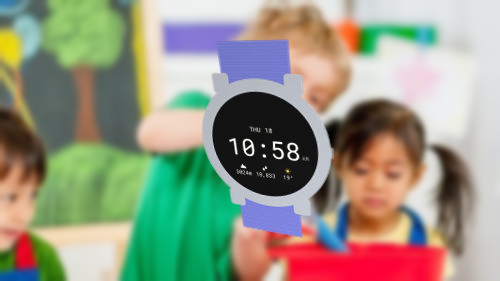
10:58
